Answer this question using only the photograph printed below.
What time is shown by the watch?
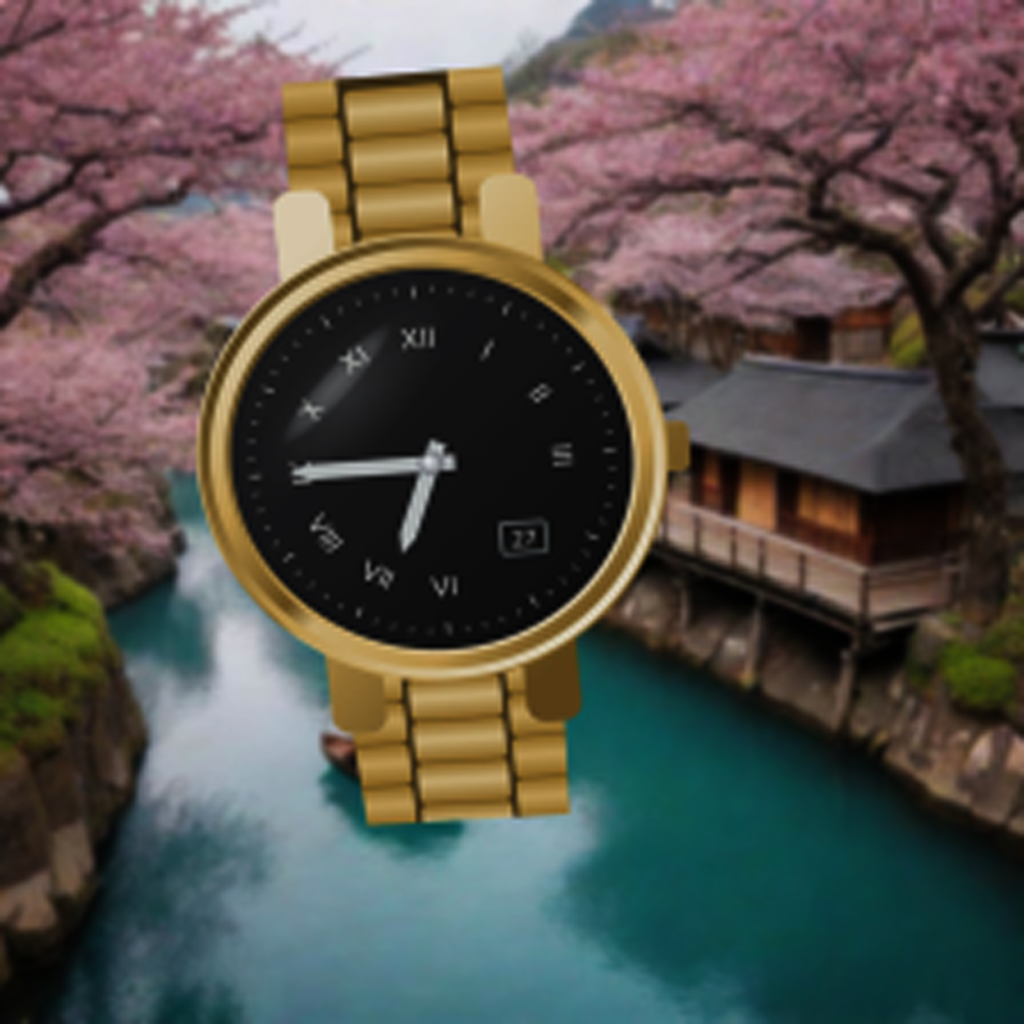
6:45
